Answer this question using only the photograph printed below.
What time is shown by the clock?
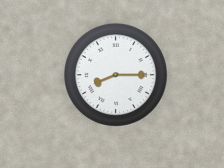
8:15
